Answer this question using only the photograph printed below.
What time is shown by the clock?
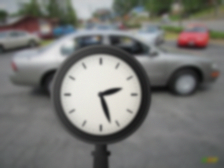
2:27
